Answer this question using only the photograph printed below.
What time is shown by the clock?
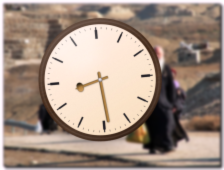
8:29
